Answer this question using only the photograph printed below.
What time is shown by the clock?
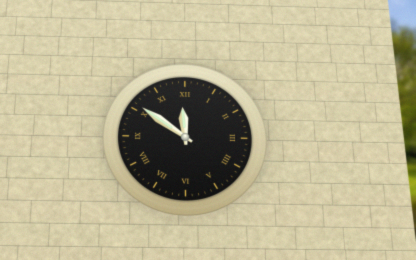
11:51
